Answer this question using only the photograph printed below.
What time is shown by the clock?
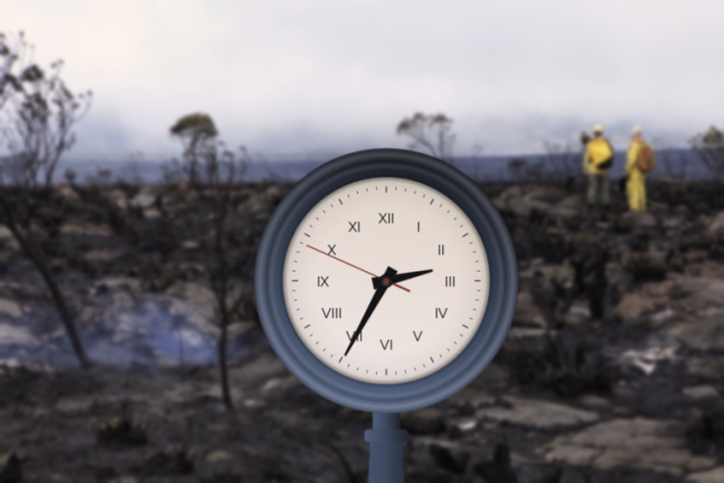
2:34:49
